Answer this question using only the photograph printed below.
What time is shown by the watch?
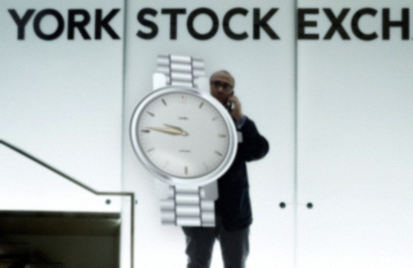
9:46
